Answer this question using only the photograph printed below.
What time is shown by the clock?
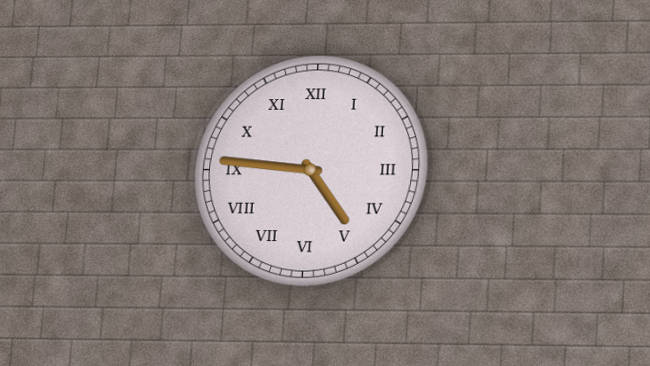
4:46
